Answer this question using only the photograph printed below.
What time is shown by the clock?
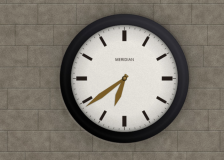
6:39
